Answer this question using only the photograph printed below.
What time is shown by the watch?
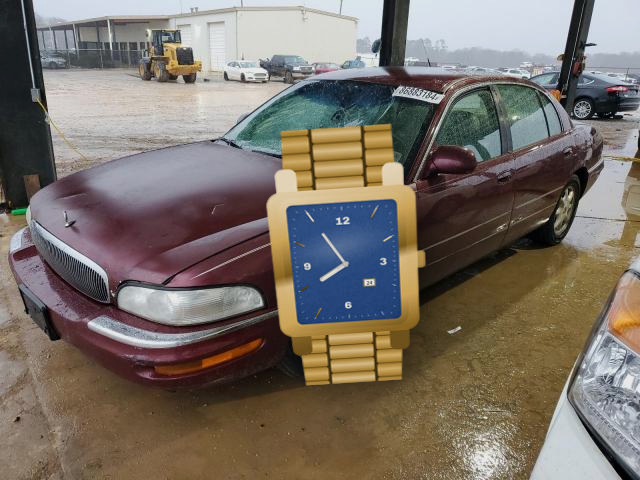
7:55
